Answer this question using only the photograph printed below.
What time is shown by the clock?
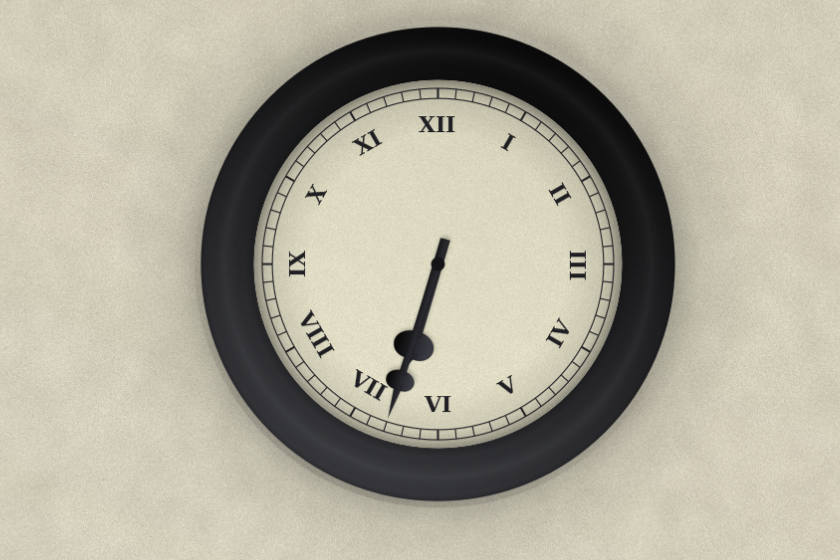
6:33
